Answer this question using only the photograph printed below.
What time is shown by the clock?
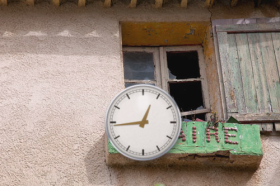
12:44
